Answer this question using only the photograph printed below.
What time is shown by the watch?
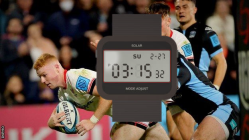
3:15:32
